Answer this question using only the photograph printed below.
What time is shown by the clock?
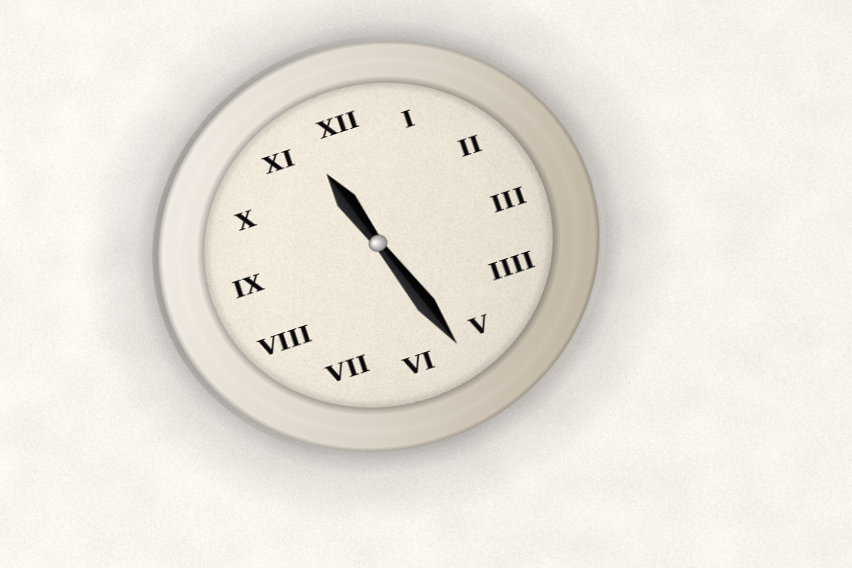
11:27
